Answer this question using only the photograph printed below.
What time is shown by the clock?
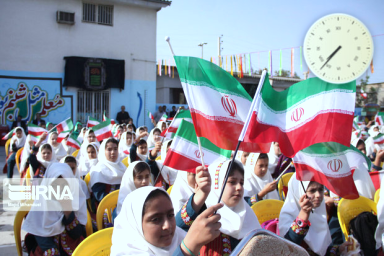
7:37
